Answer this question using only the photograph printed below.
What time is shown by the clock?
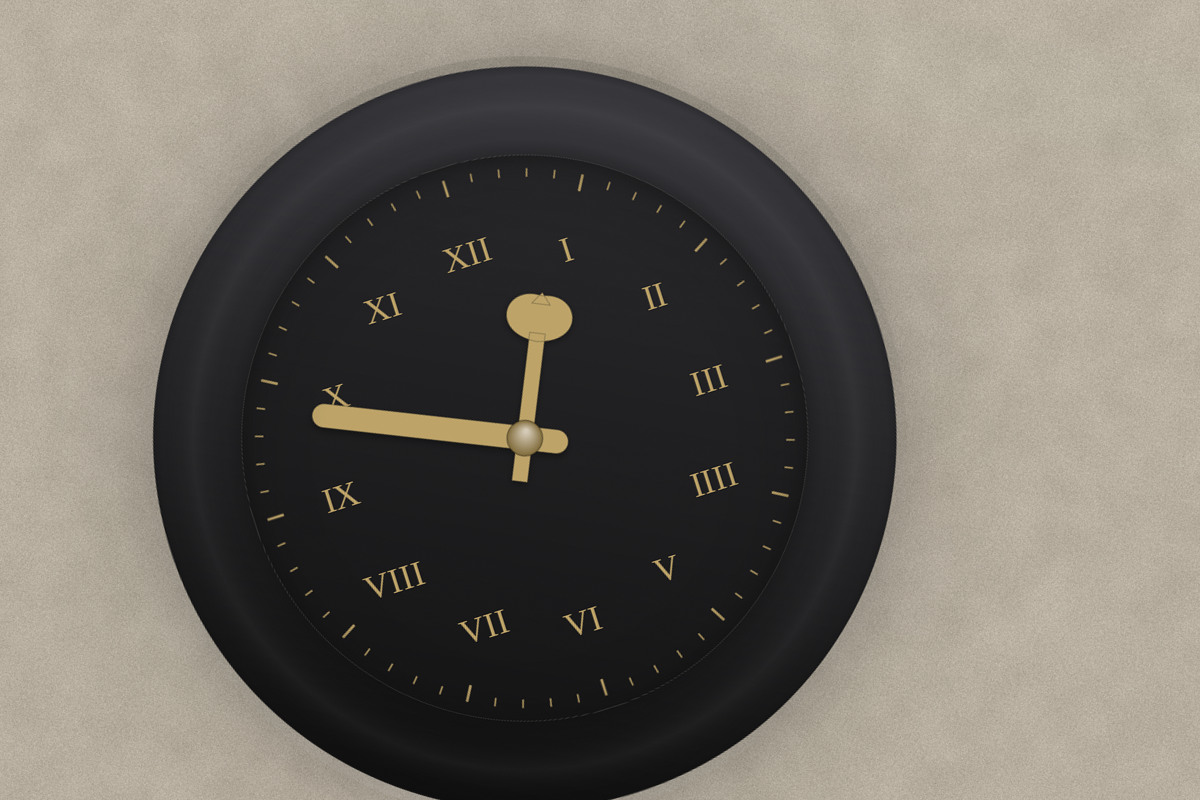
12:49
